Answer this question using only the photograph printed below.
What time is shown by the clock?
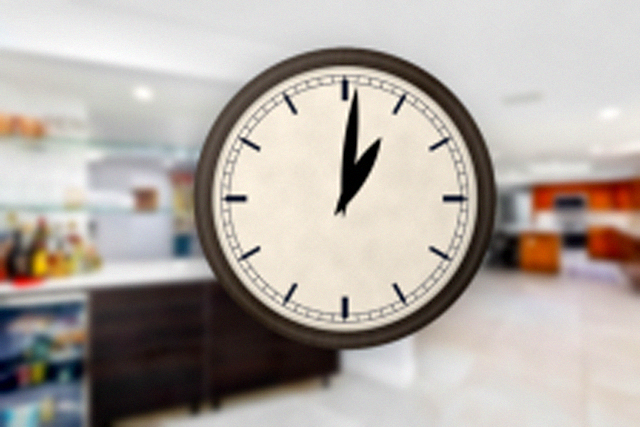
1:01
